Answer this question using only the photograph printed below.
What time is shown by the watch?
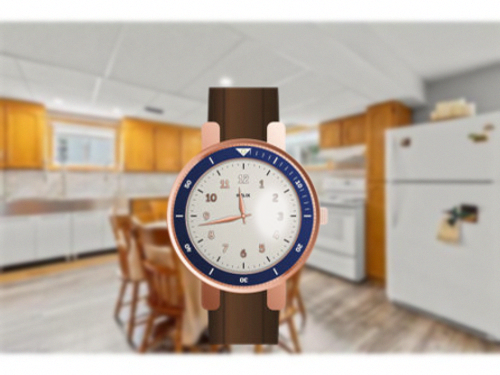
11:43
